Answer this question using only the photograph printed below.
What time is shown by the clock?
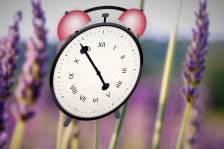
4:54
